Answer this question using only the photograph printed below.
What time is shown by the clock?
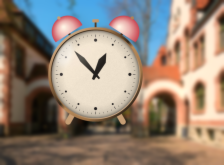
12:53
